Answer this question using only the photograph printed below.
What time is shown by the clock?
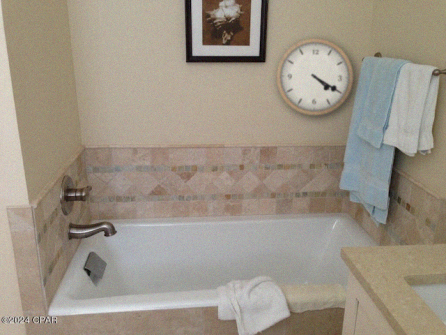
4:20
